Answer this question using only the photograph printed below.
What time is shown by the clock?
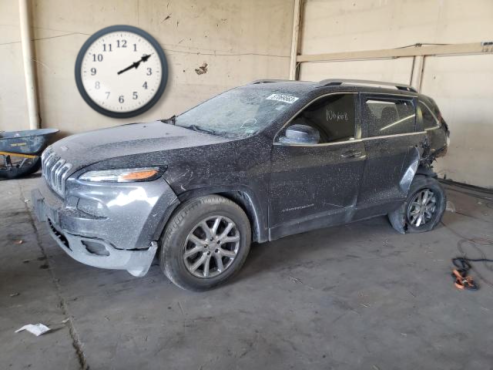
2:10
